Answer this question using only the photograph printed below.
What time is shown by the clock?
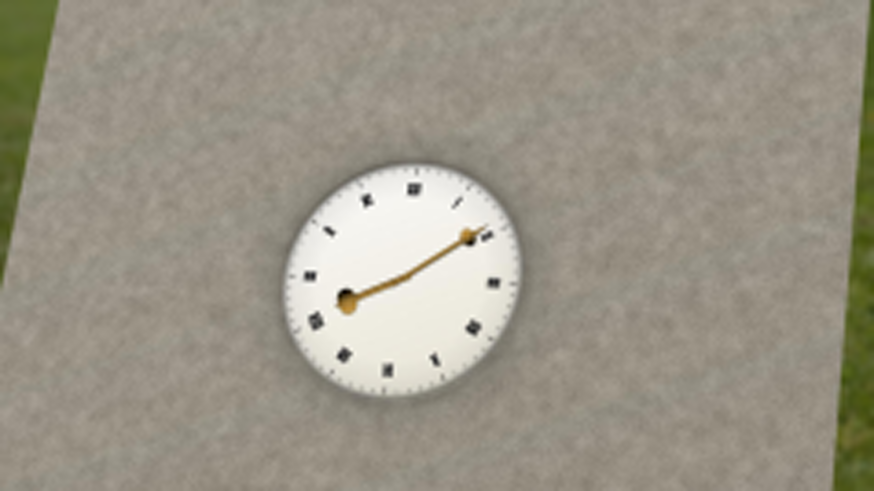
8:09
